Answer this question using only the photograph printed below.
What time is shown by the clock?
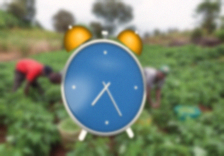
7:25
